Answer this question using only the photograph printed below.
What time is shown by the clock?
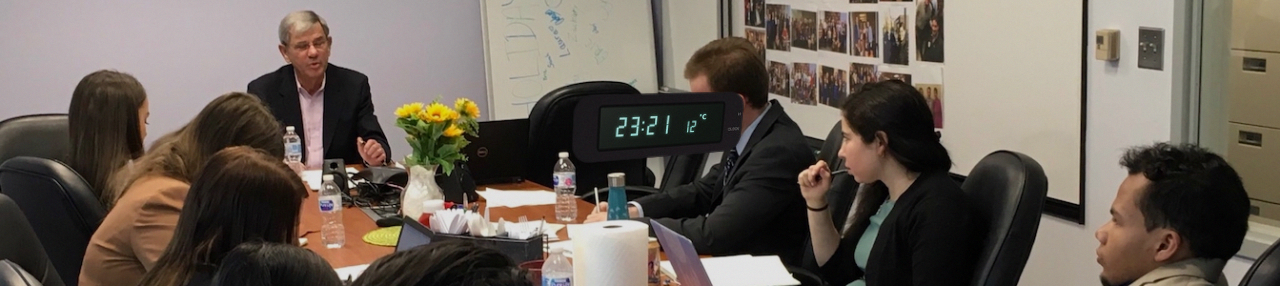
23:21
